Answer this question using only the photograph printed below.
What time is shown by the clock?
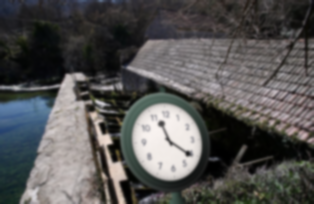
11:21
